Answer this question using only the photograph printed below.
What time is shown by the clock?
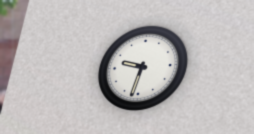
9:32
